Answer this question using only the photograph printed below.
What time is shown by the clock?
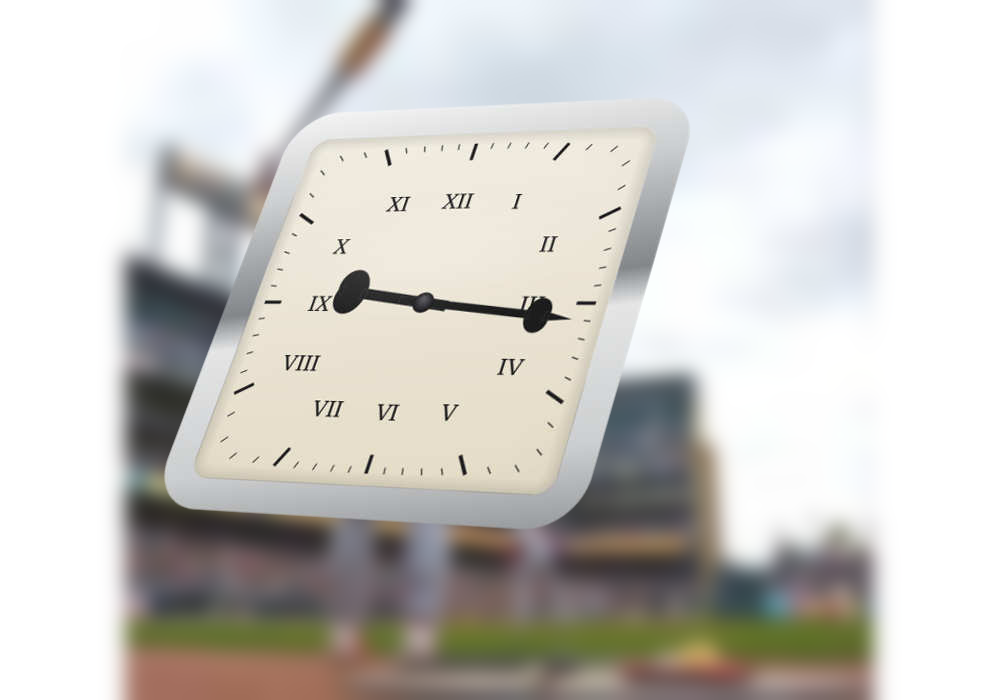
9:16
